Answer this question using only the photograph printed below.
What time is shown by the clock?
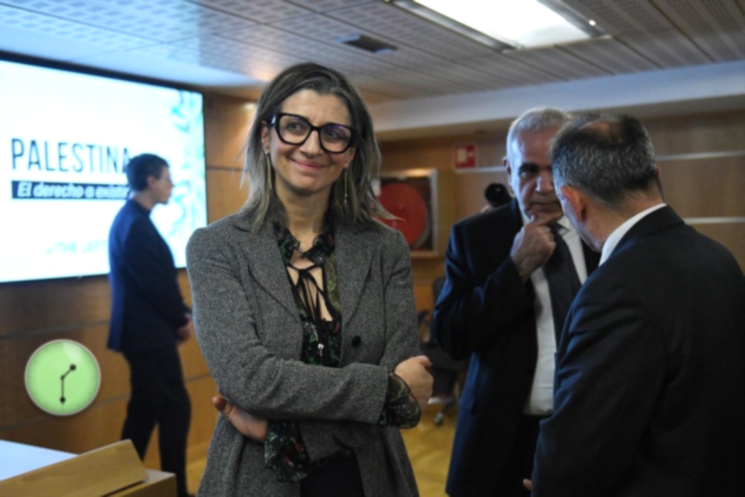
1:30
